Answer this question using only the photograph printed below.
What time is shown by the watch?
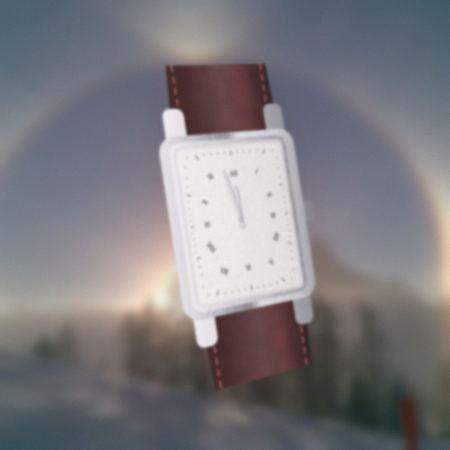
11:58
